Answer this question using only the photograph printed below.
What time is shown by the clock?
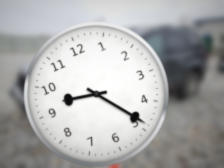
9:24
